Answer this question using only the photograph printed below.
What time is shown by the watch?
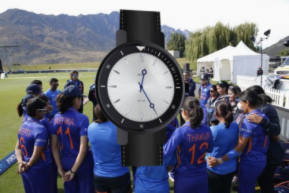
12:25
